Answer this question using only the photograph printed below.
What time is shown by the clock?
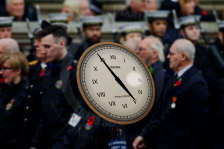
4:55
